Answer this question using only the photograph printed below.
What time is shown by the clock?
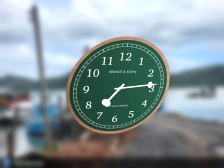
7:14
